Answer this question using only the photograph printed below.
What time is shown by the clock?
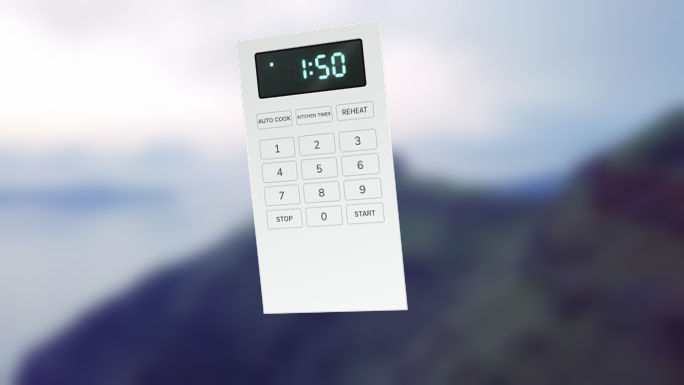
1:50
